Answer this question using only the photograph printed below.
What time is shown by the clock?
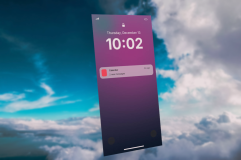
10:02
